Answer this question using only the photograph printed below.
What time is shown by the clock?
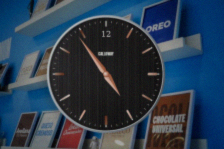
4:54
